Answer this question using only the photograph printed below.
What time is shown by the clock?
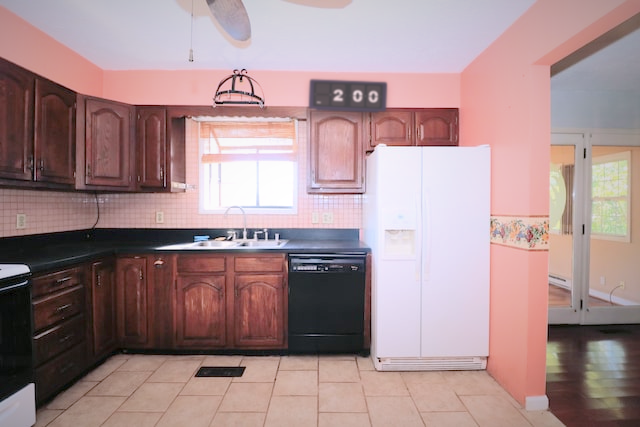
2:00
